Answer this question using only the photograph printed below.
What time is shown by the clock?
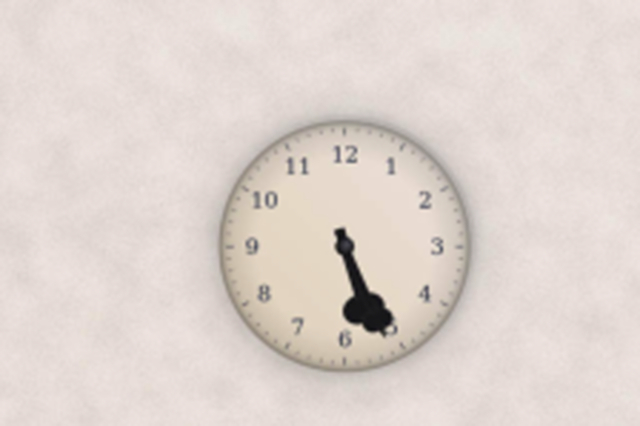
5:26
